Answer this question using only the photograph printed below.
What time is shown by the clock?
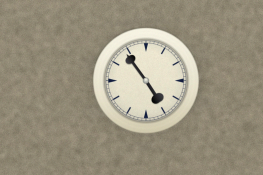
4:54
